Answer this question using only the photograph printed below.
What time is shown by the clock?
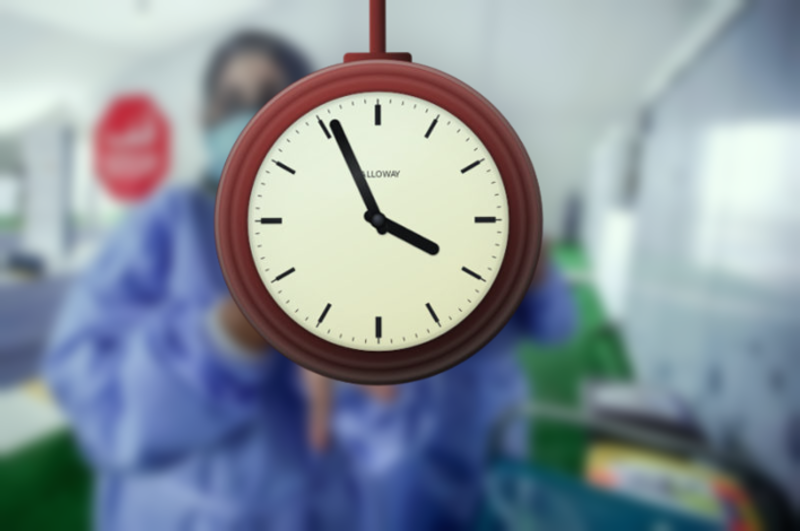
3:56
